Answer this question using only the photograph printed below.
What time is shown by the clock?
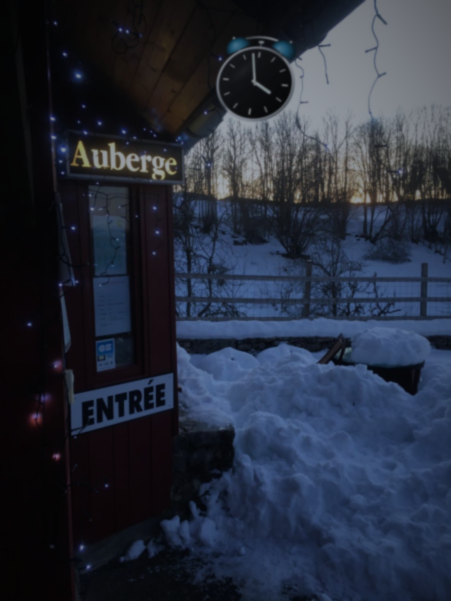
3:58
